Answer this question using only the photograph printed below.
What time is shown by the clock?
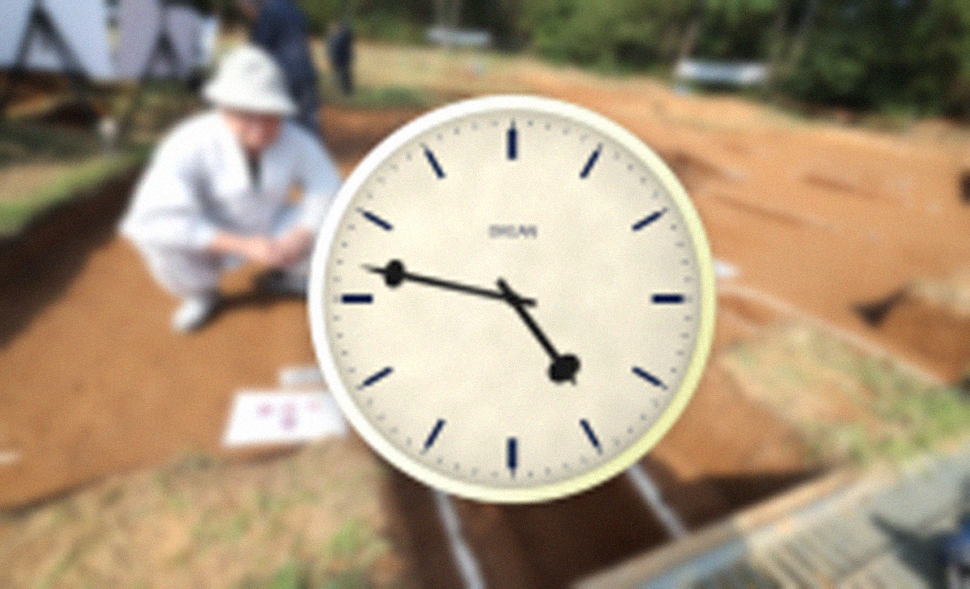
4:47
